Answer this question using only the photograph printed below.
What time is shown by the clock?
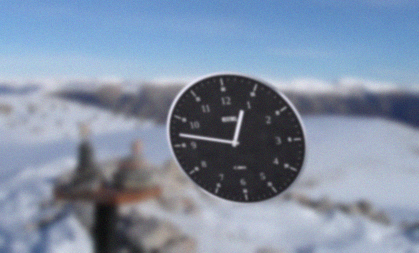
12:47
